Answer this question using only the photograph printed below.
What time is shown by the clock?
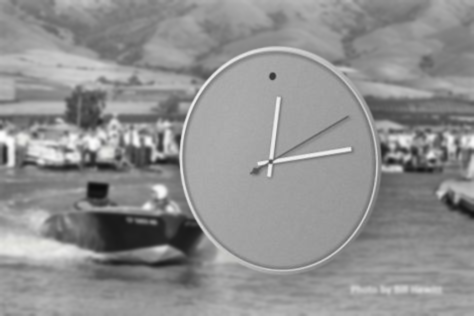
12:13:10
